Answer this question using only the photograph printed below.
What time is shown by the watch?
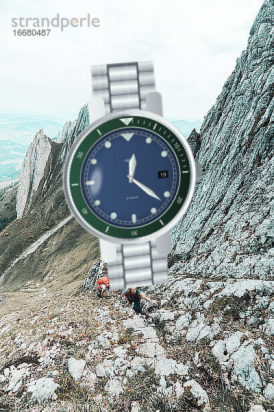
12:22
